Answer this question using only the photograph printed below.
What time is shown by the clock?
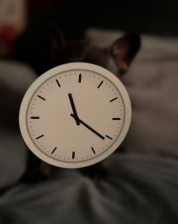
11:21
